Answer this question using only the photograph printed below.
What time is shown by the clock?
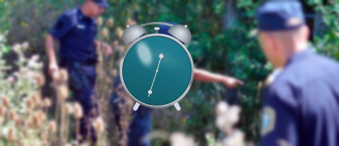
12:33
